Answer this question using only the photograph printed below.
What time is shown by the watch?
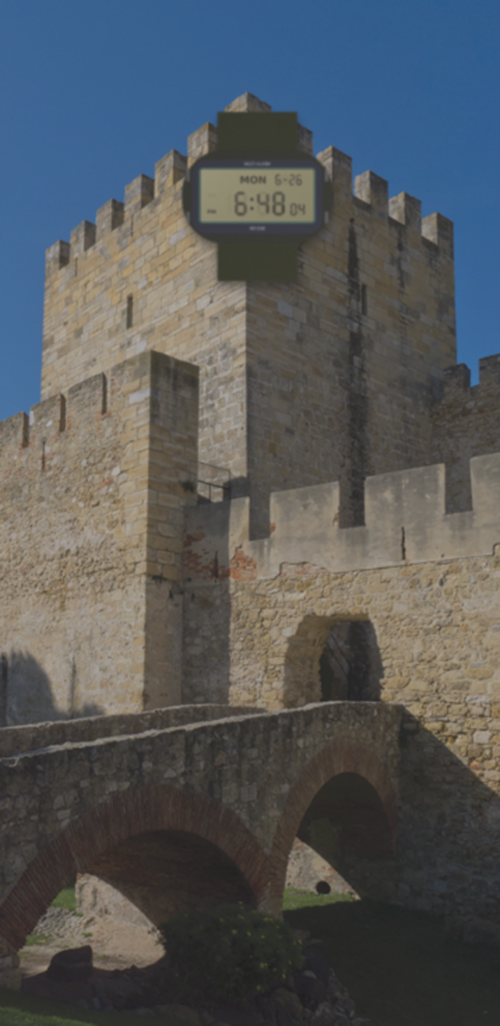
6:48
